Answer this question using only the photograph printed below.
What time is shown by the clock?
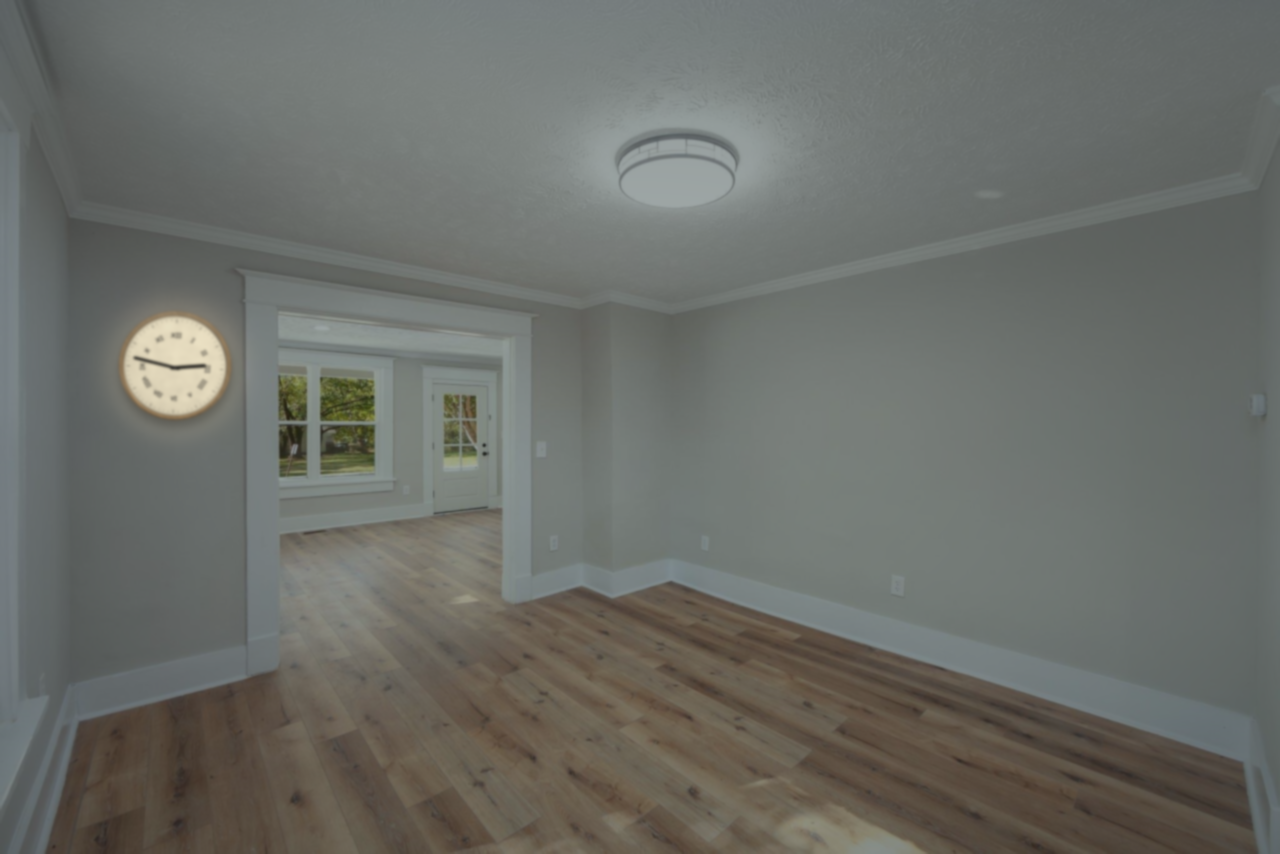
2:47
